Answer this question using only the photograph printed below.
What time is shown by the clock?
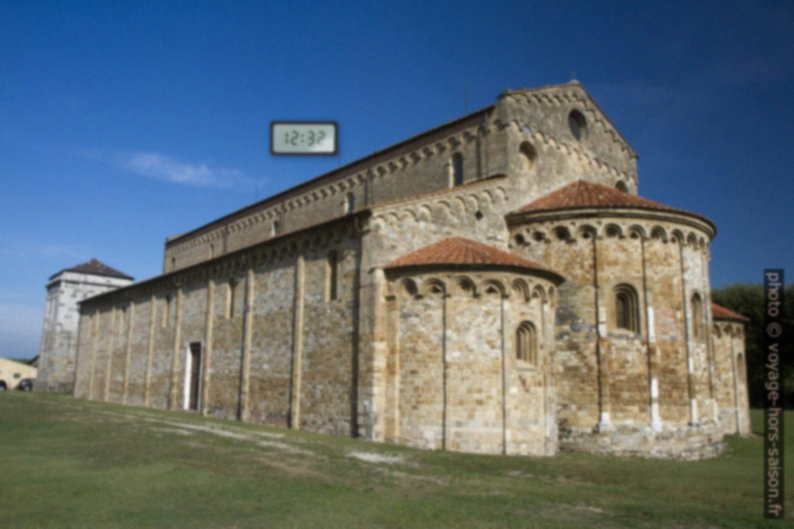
12:32
